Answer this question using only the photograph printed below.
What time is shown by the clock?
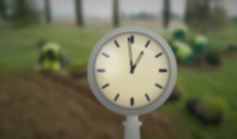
12:59
